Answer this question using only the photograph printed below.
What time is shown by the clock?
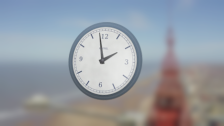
1:58
